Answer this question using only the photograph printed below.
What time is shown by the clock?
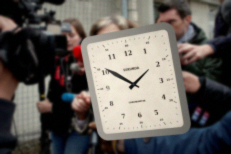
1:51
